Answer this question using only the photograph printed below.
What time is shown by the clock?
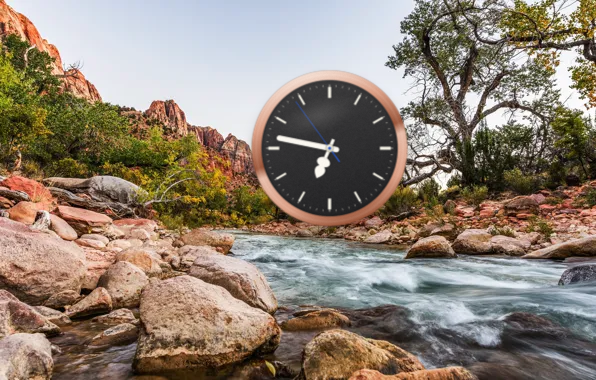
6:46:54
